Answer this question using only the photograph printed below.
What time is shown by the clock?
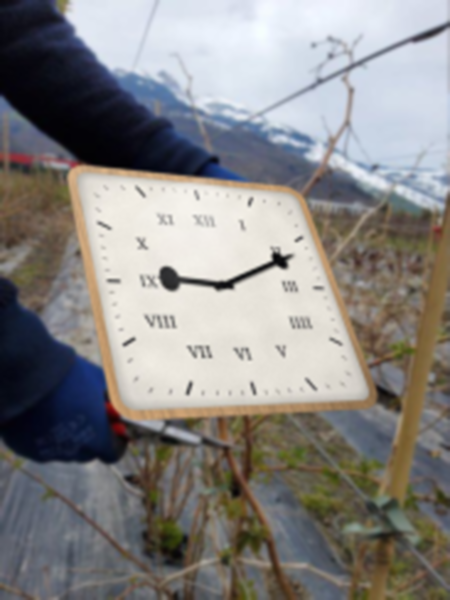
9:11
